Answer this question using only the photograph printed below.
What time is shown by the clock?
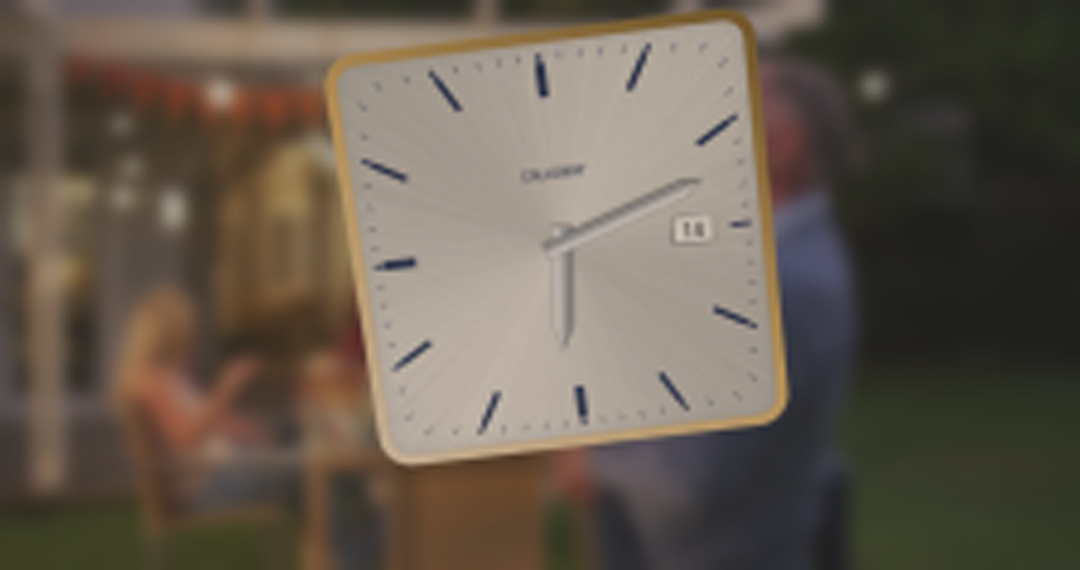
6:12
